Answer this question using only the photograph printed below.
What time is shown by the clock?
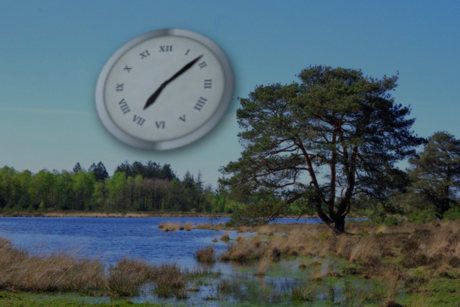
7:08
